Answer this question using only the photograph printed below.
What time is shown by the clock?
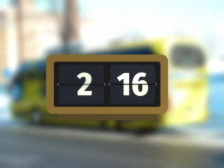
2:16
